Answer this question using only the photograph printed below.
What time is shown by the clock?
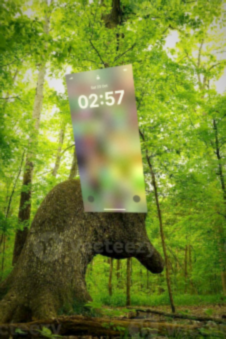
2:57
